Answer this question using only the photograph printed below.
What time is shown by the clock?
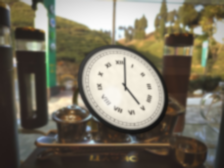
5:02
